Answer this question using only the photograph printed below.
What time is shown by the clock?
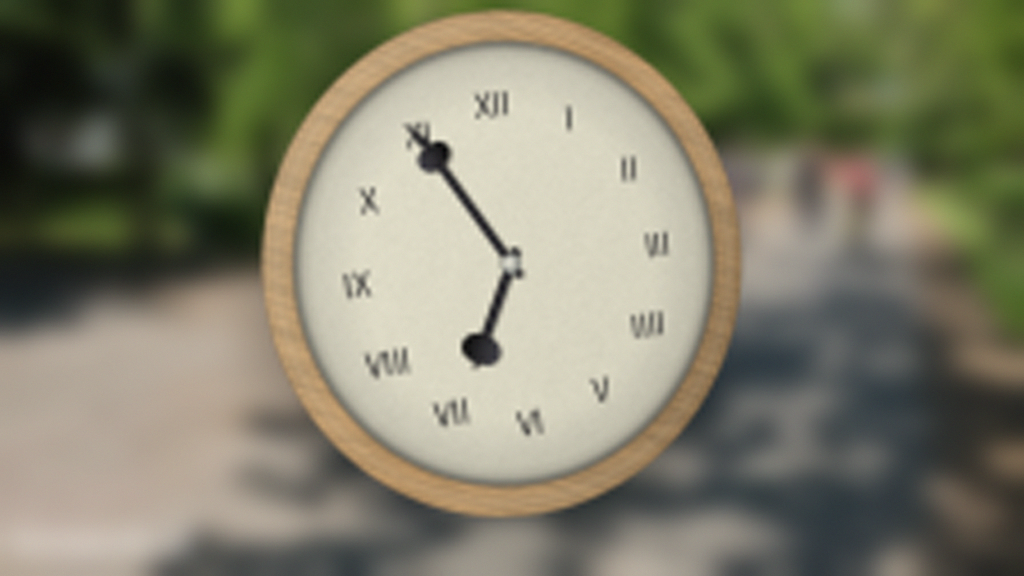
6:55
